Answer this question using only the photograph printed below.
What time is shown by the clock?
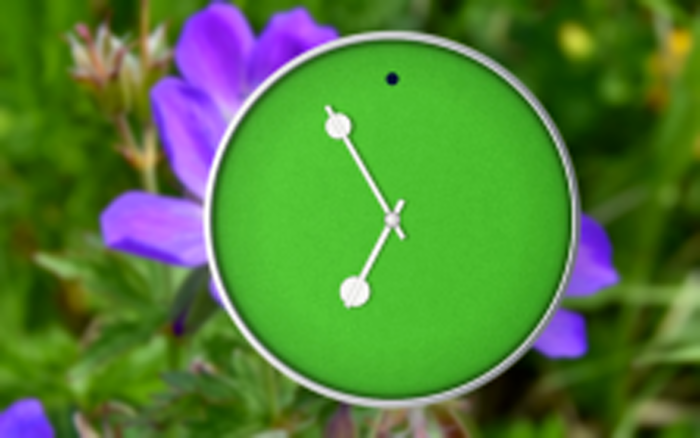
6:55
